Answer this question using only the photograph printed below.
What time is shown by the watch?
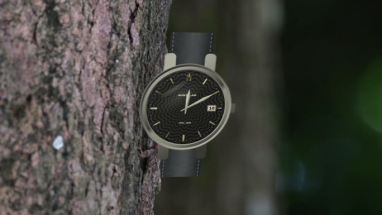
12:10
